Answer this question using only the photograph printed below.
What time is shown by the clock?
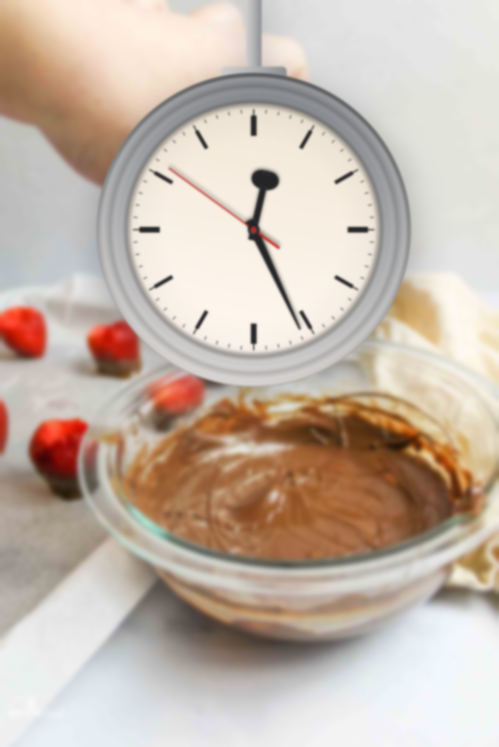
12:25:51
